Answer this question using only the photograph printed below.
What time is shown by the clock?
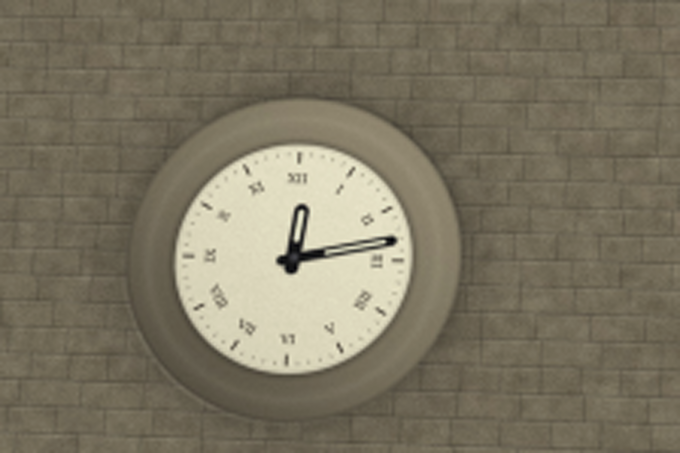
12:13
